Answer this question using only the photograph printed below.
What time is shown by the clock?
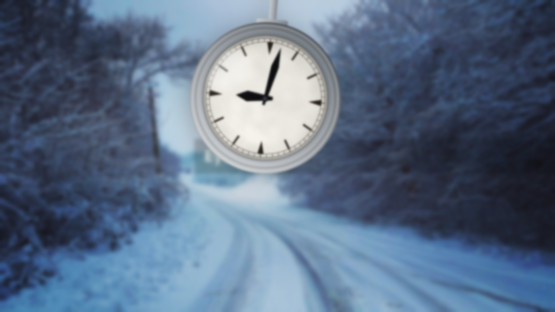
9:02
